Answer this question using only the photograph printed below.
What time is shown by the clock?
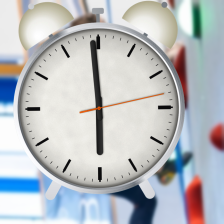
5:59:13
